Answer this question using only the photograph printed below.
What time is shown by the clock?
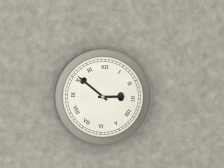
2:51
